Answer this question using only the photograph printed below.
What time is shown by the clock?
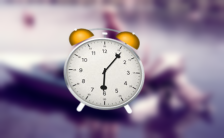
6:06
